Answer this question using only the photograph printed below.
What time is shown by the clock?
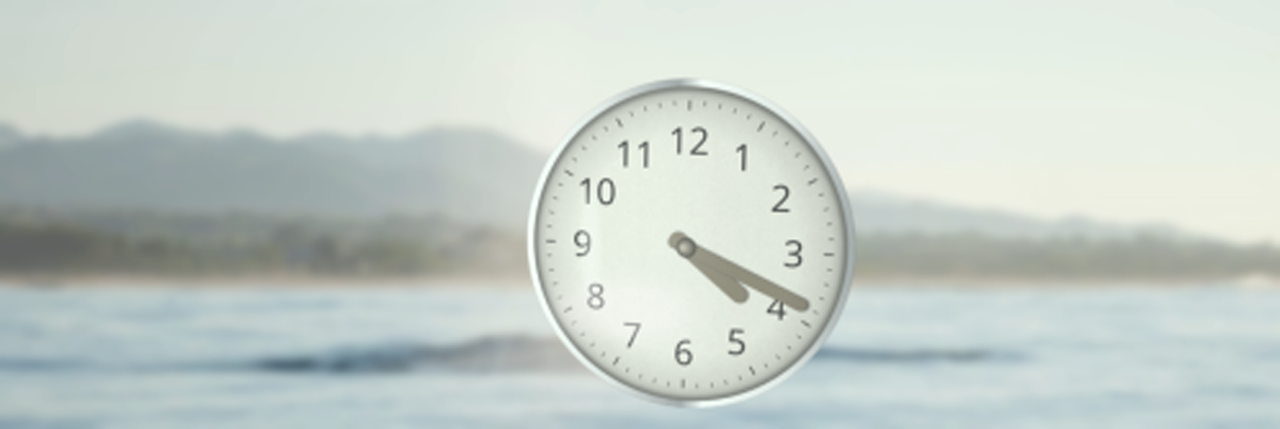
4:19
